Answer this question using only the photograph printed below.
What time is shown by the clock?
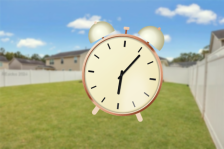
6:06
